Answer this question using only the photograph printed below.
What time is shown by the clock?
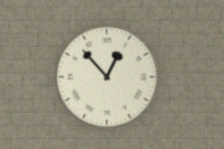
12:53
